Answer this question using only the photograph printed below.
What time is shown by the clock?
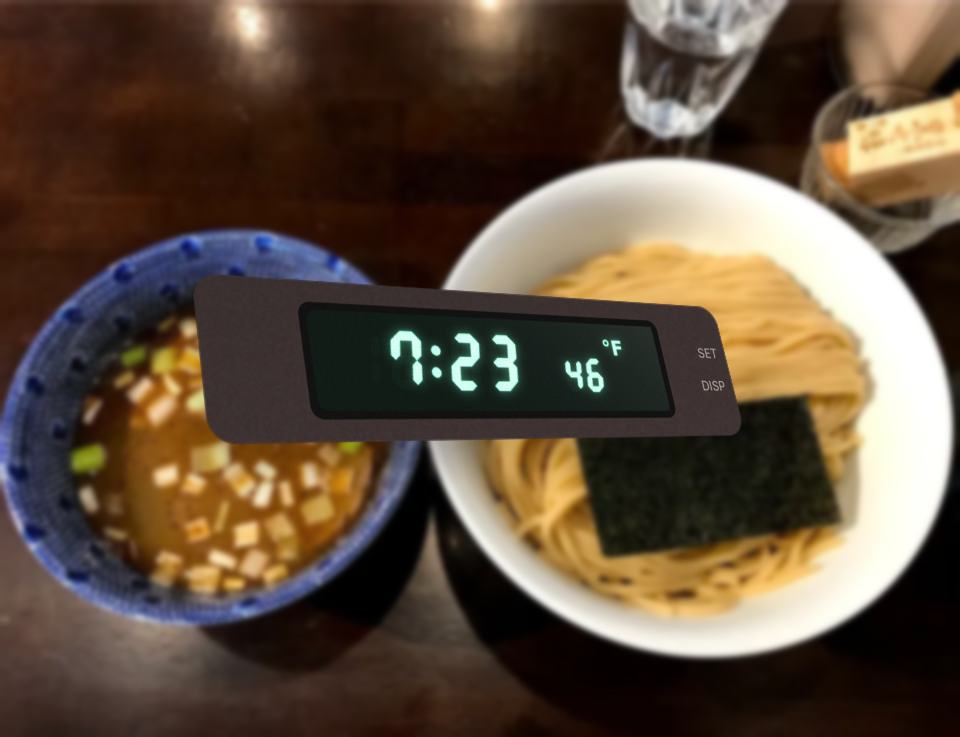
7:23
